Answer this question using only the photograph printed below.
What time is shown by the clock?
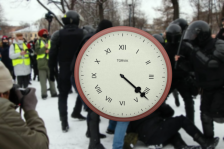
4:22
